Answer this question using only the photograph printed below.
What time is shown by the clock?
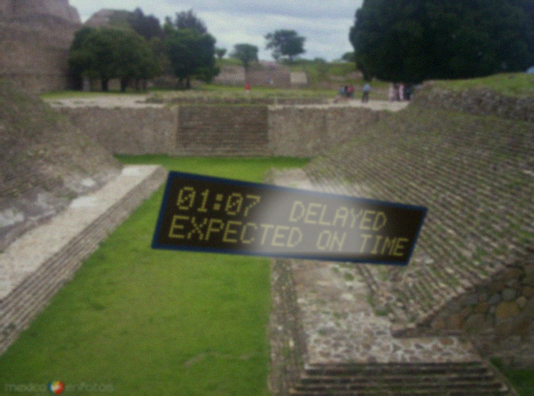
1:07
